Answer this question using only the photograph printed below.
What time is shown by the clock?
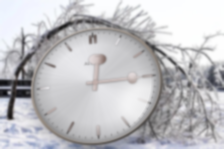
12:15
